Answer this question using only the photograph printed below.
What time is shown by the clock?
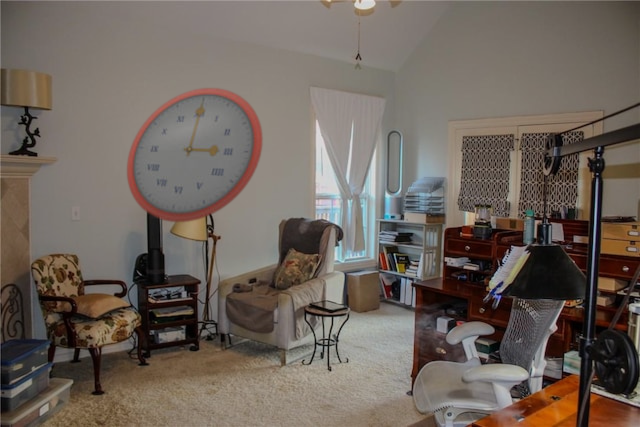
3:00
